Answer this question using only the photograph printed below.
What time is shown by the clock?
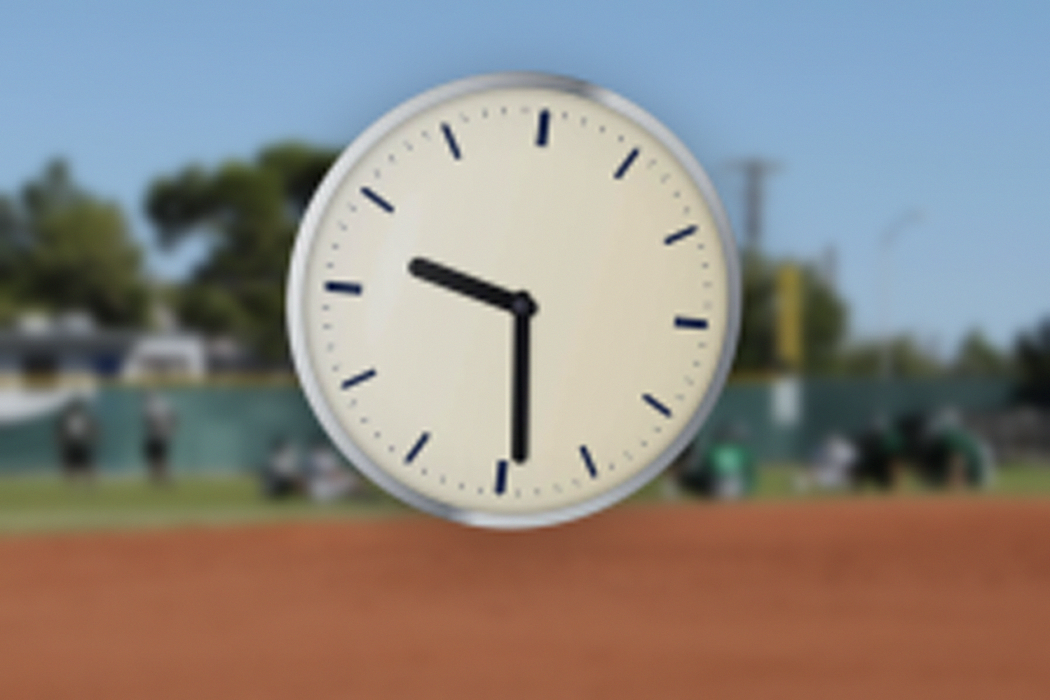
9:29
